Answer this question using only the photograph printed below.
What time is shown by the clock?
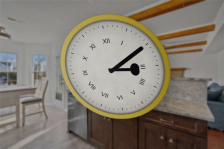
3:10
